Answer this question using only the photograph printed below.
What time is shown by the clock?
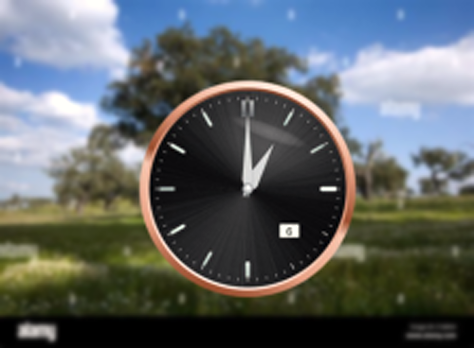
1:00
